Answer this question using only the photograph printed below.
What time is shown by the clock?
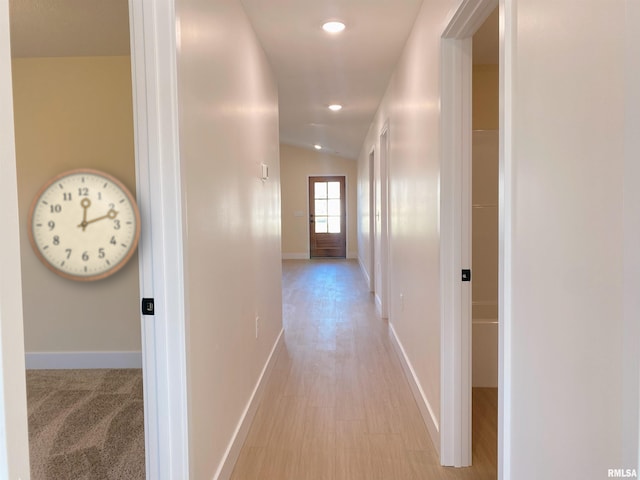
12:12
